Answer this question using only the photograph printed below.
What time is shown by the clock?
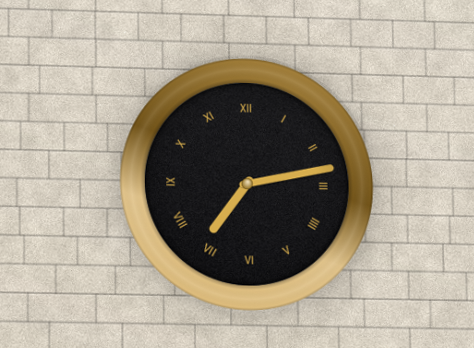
7:13
